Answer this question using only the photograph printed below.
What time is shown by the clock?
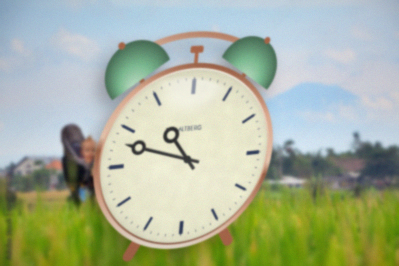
10:48
